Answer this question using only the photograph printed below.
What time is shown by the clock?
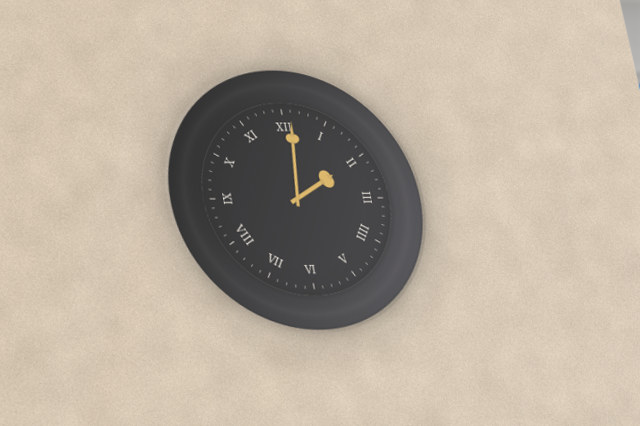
2:01
